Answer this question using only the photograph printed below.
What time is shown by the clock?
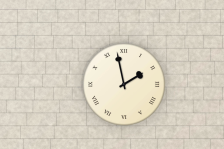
1:58
